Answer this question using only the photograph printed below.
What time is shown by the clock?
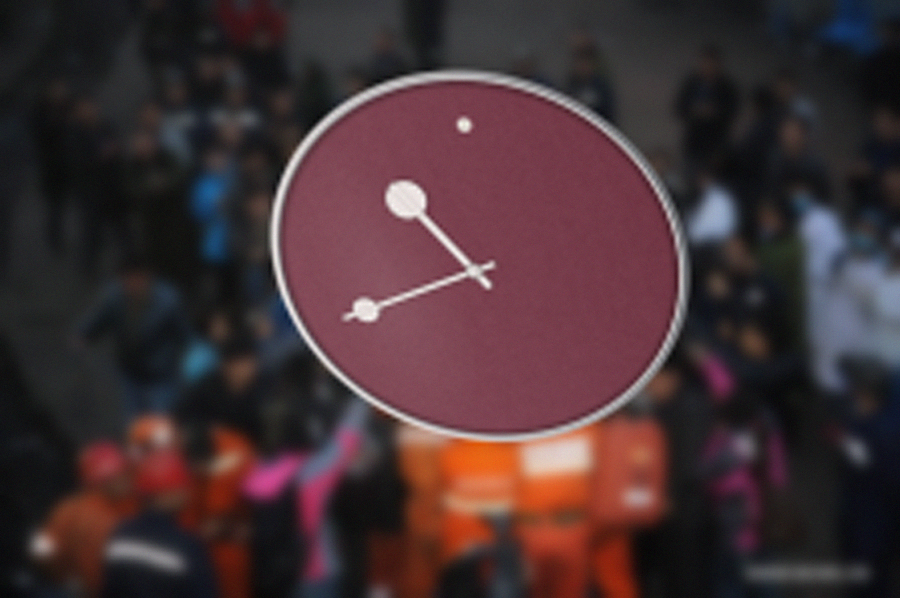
10:41
